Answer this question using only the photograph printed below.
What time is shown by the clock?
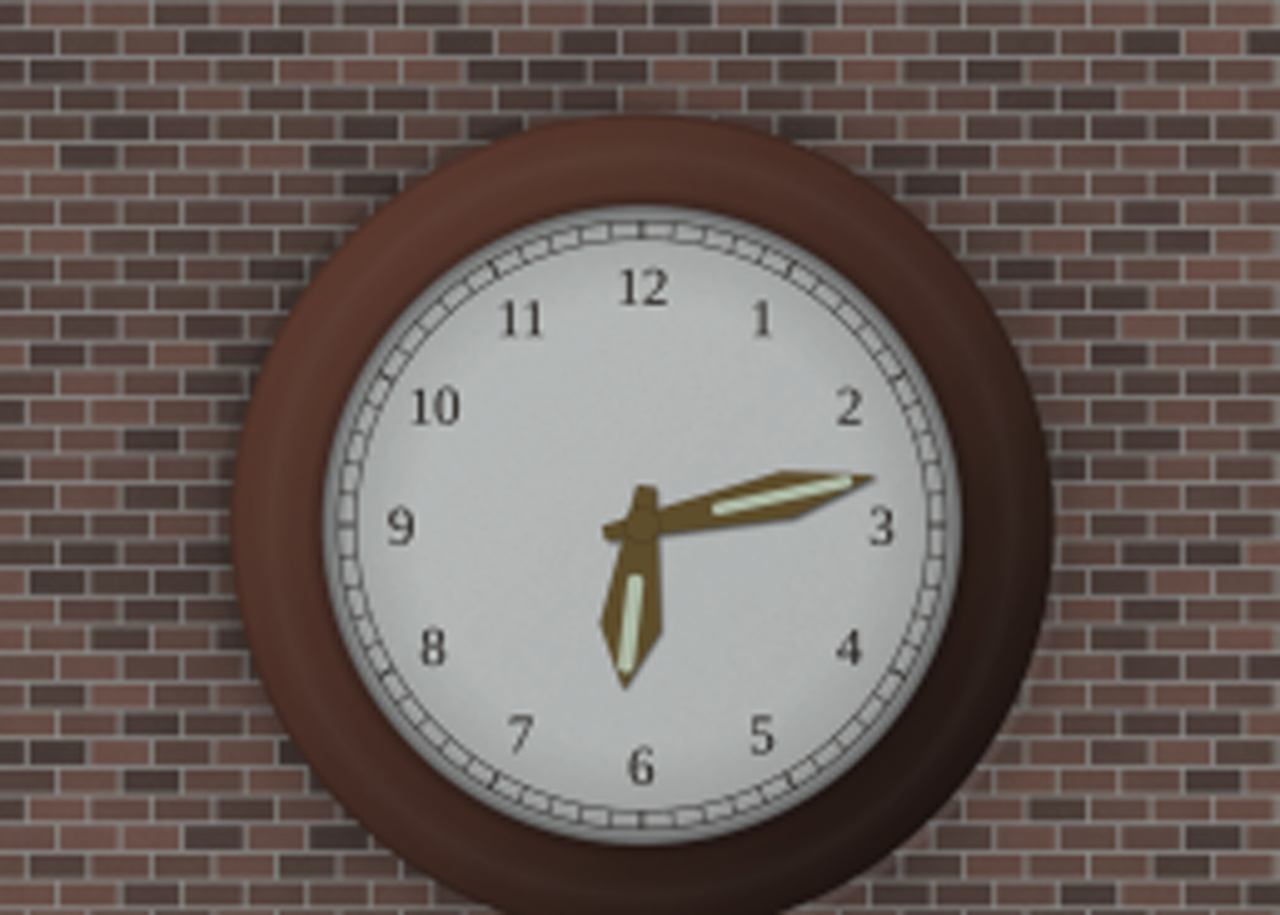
6:13
